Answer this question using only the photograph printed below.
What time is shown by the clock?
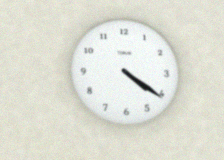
4:21
